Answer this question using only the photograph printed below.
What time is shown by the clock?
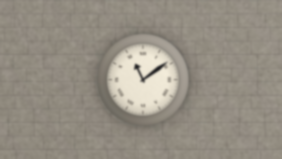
11:09
